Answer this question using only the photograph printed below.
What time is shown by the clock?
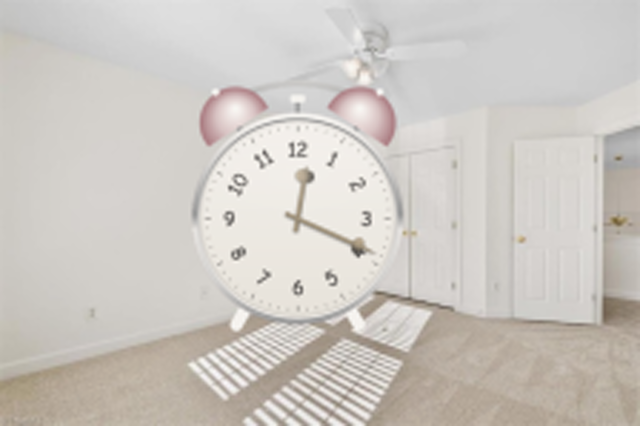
12:19
